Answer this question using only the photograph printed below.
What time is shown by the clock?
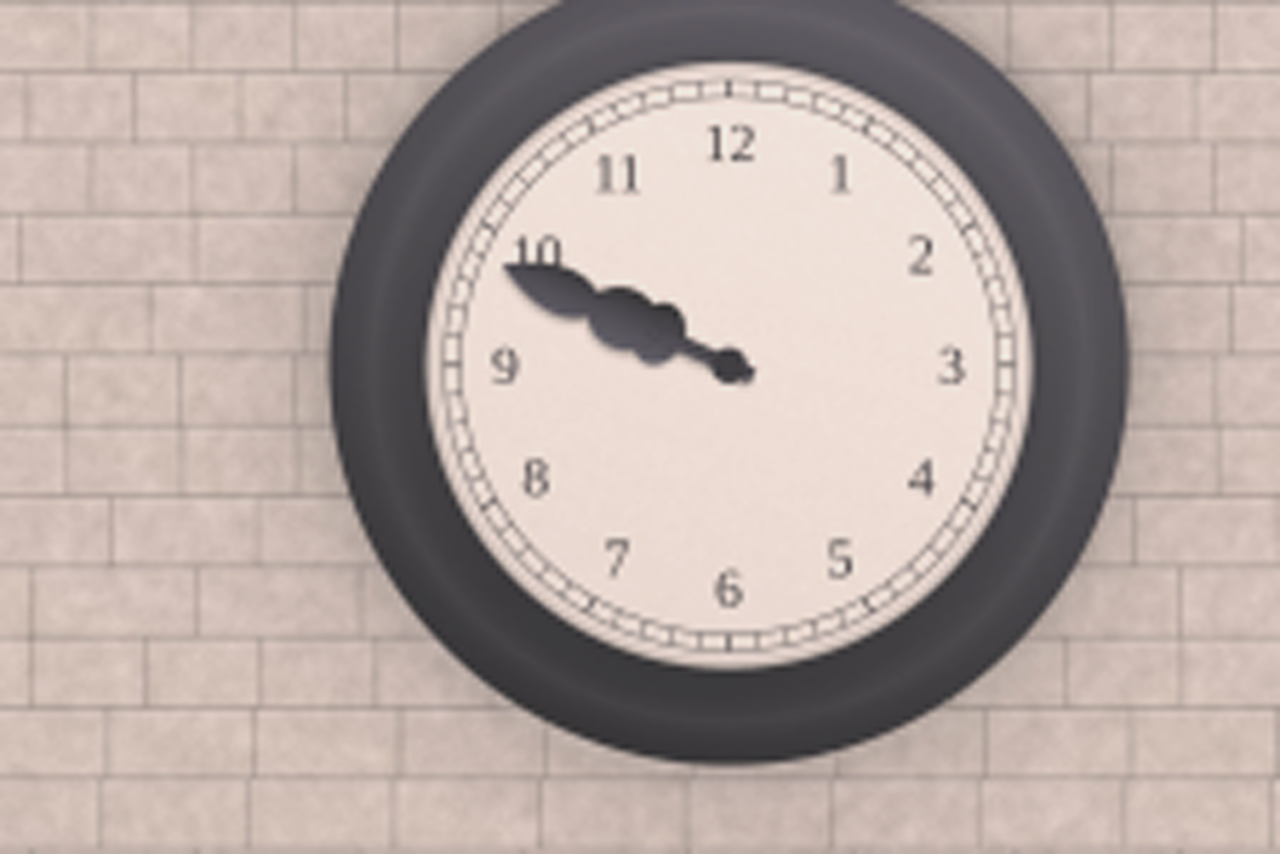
9:49
